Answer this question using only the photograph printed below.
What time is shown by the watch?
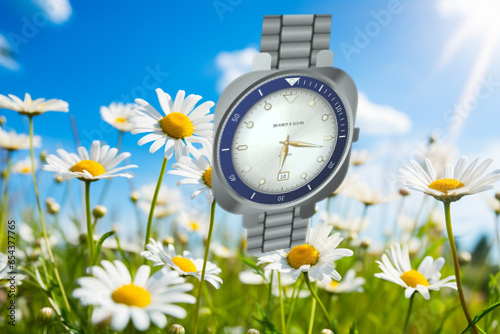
6:17
